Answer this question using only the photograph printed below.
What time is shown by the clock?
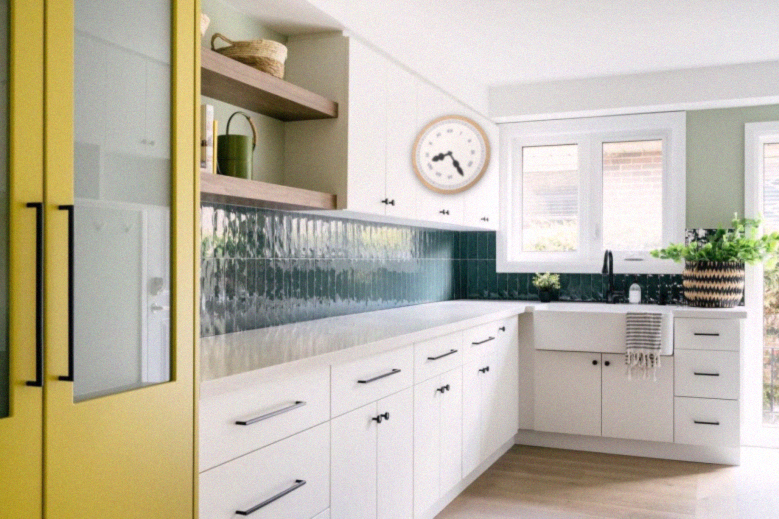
8:25
